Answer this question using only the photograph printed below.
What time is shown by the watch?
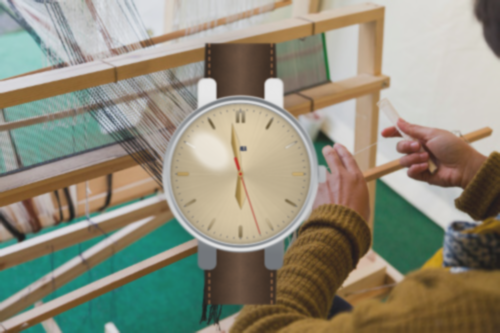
5:58:27
